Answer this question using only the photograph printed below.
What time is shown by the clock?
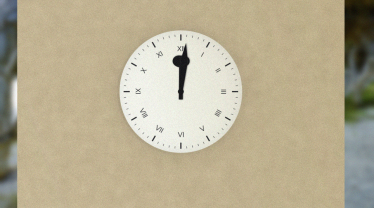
12:01
